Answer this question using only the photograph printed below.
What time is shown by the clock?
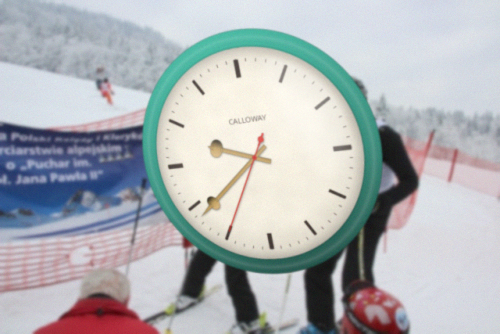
9:38:35
